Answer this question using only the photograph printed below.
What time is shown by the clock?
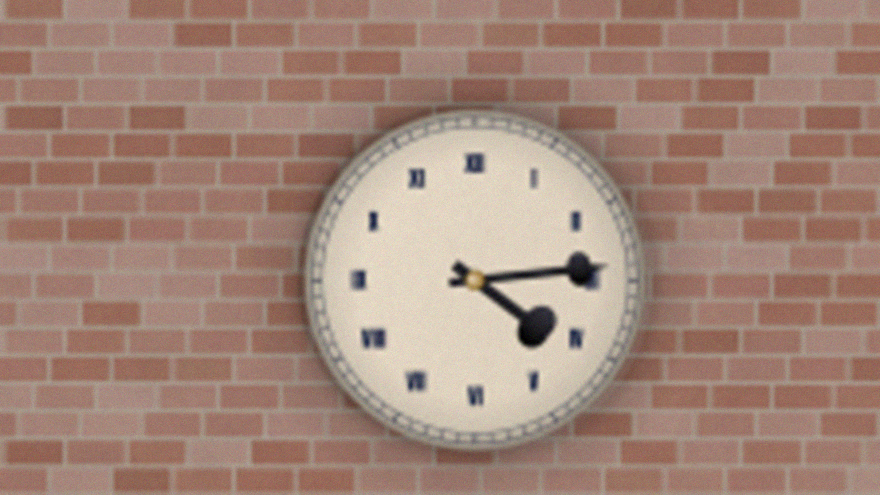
4:14
